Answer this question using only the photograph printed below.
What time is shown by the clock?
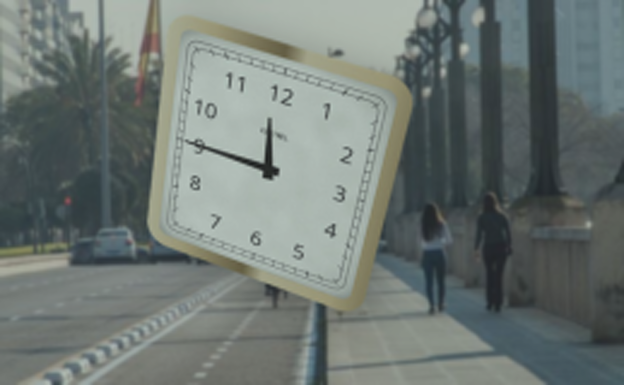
11:45
